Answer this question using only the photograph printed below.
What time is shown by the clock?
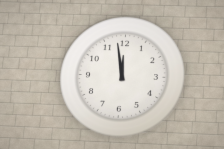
11:58
